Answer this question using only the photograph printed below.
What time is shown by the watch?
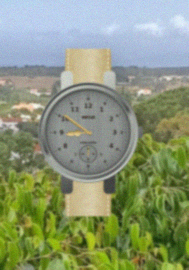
8:51
